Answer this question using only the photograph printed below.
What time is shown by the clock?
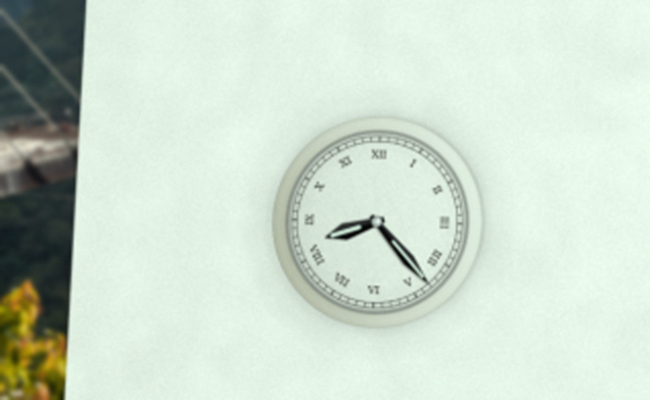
8:23
